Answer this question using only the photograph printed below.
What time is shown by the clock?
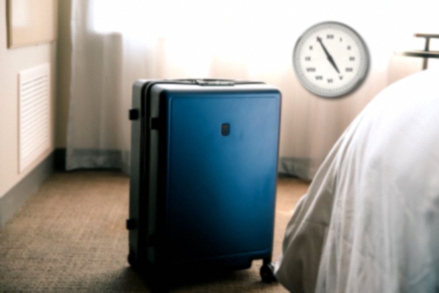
4:55
